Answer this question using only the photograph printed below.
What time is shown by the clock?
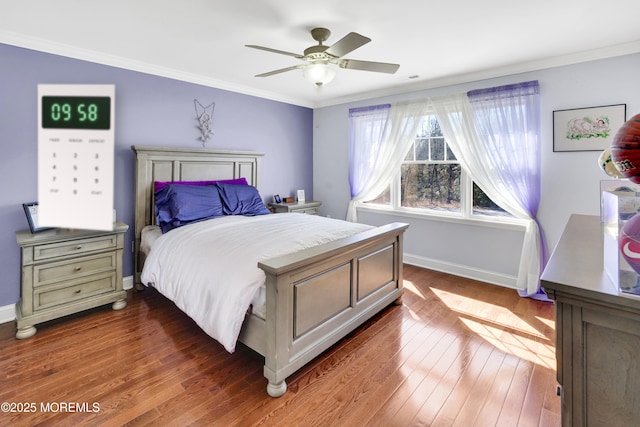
9:58
